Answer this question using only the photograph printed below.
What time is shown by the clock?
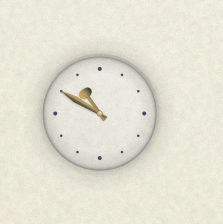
10:50
